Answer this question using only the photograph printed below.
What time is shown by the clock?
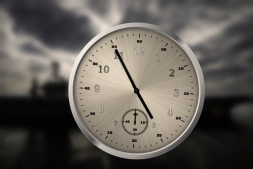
4:55
